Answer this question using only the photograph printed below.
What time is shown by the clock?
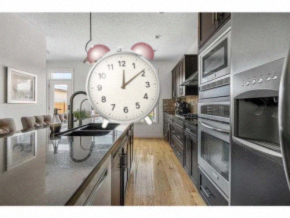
12:09
